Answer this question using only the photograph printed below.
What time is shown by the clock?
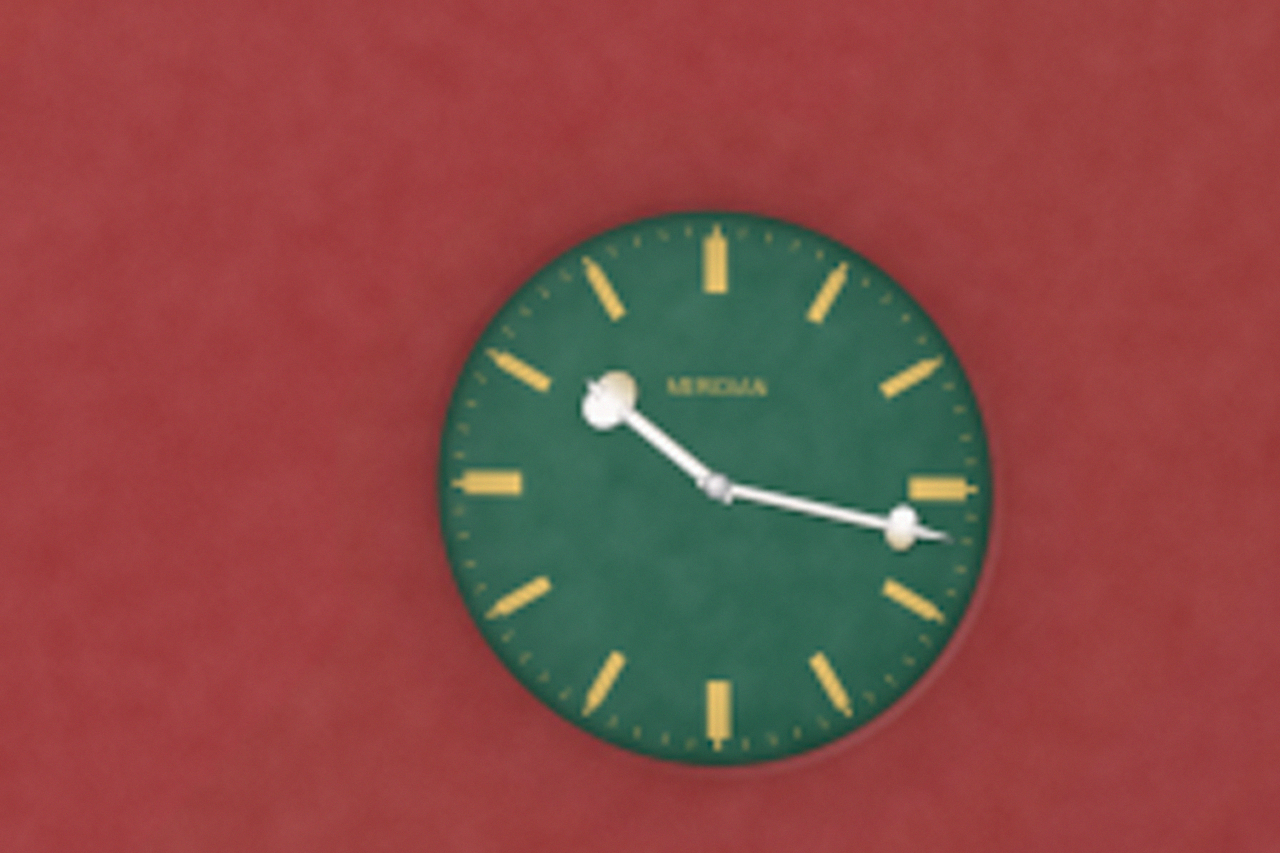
10:17
